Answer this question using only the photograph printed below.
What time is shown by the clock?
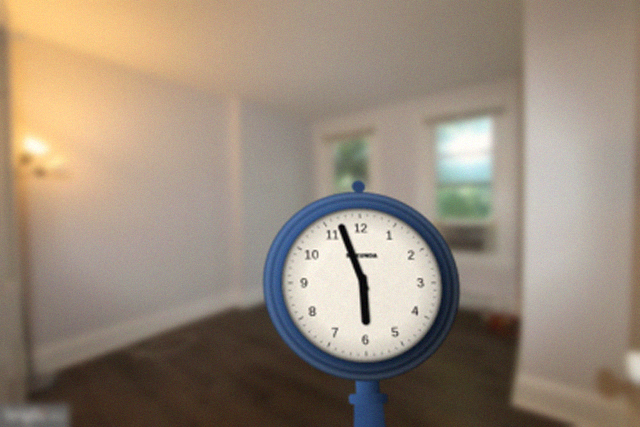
5:57
